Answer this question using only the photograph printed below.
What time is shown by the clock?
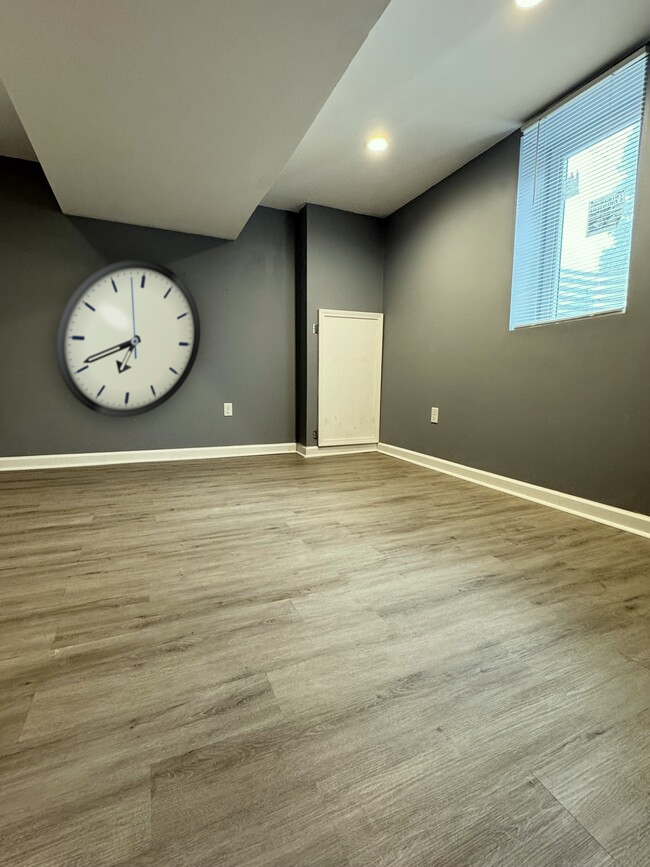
6:40:58
